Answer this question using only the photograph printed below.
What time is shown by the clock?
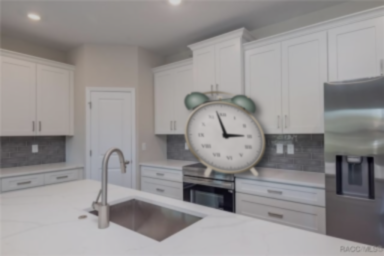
2:58
